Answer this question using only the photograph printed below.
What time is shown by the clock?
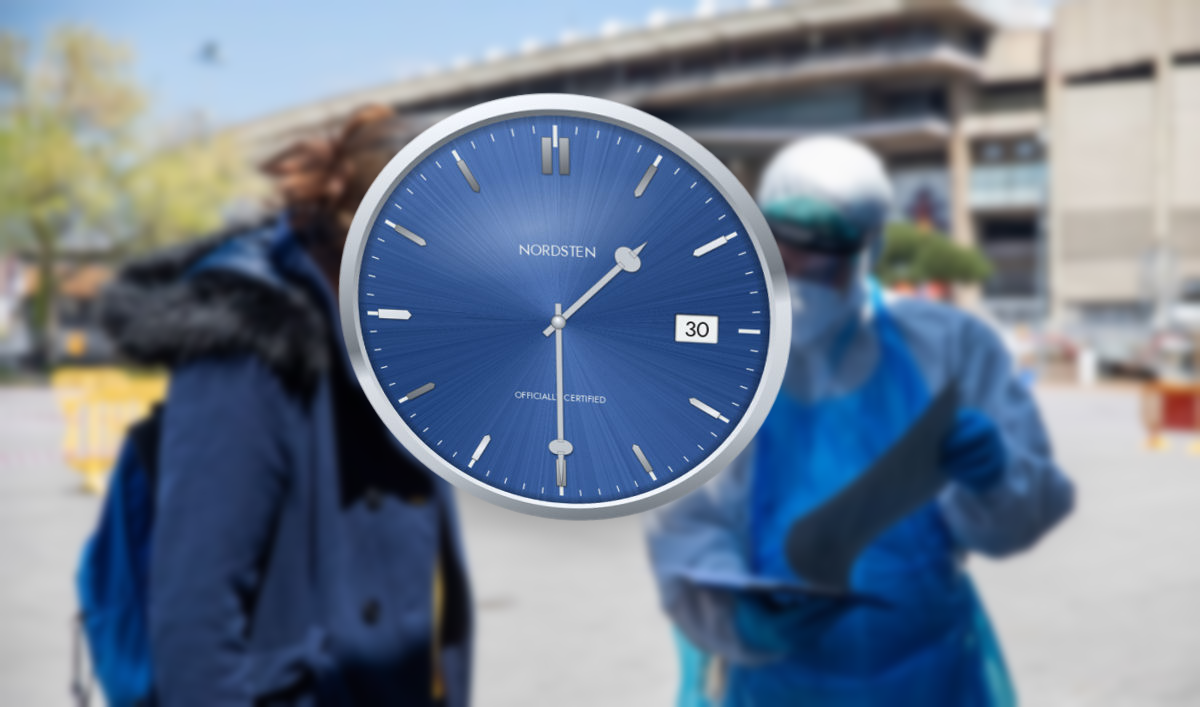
1:30
